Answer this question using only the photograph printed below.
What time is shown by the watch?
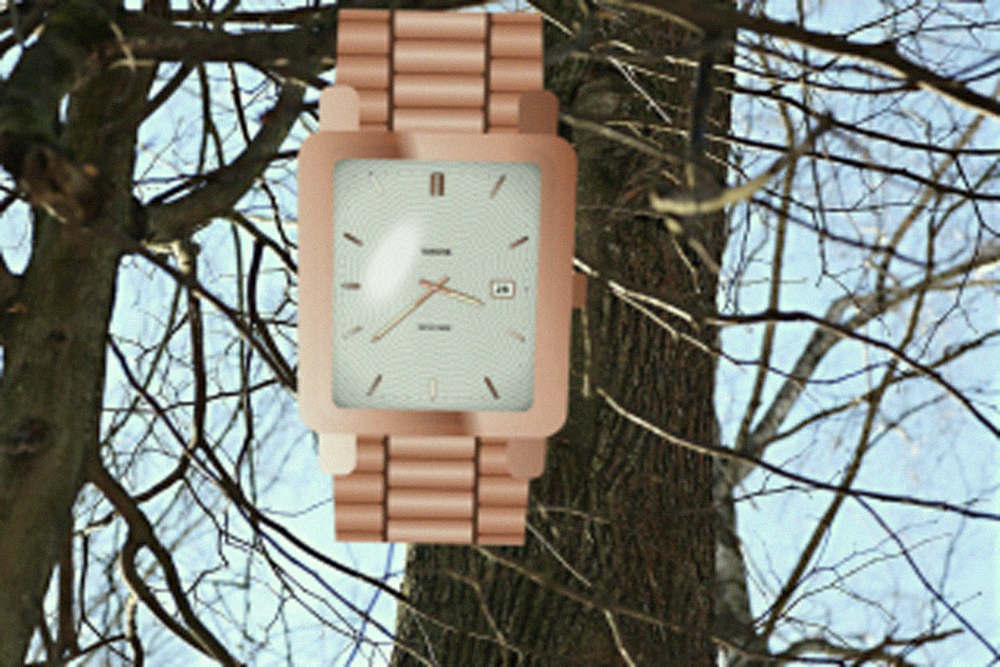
3:38
